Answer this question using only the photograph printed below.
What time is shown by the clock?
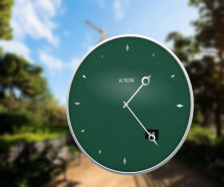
1:23
